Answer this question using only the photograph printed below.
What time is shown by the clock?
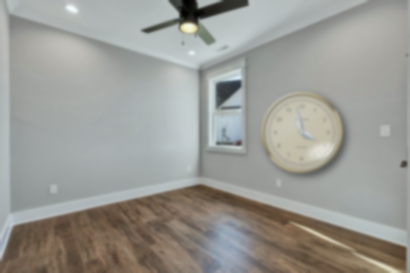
3:58
